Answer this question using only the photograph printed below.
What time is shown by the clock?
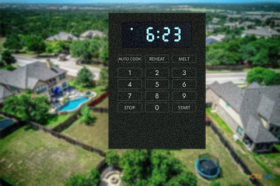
6:23
